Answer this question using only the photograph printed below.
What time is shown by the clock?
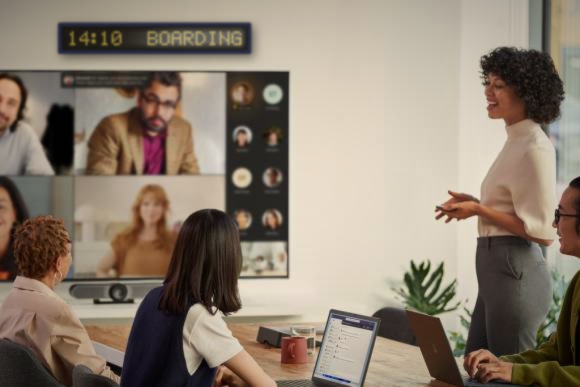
14:10
